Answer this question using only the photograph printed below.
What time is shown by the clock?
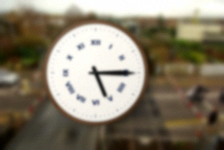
5:15
